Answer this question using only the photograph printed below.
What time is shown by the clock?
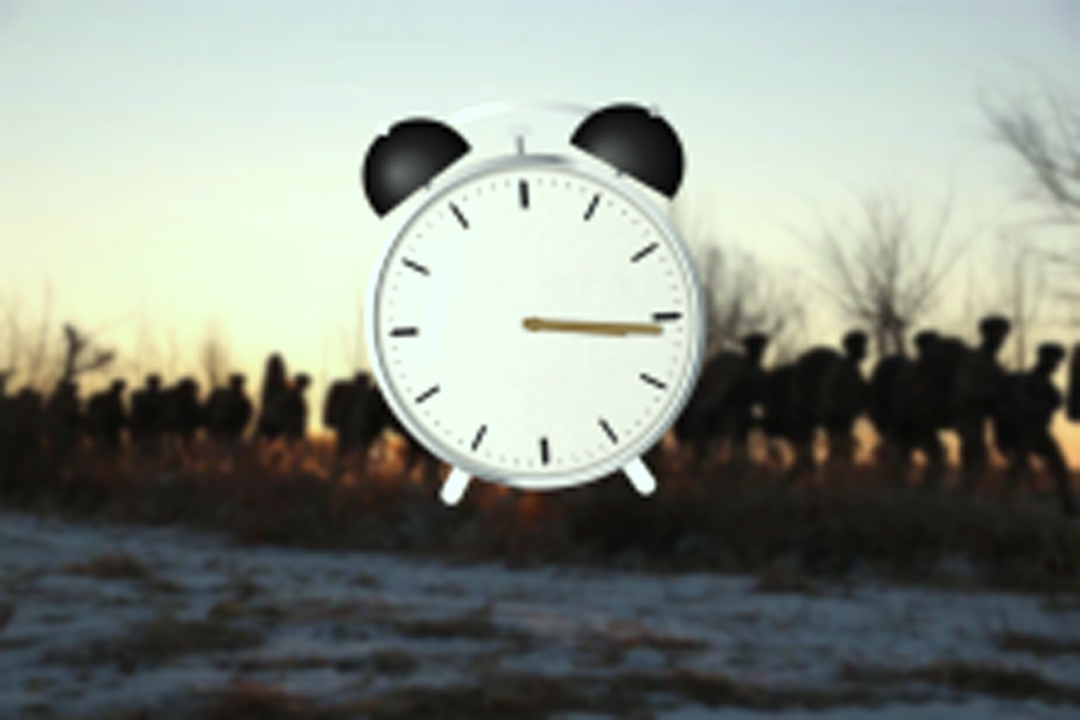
3:16
